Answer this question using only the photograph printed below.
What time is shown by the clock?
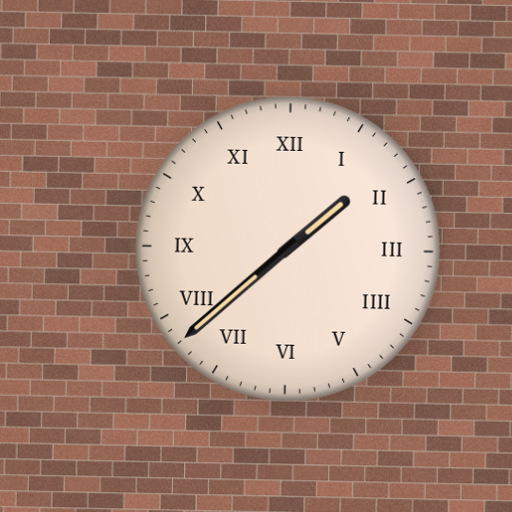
1:38
